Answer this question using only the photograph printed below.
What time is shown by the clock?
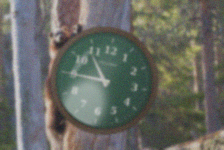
10:45
